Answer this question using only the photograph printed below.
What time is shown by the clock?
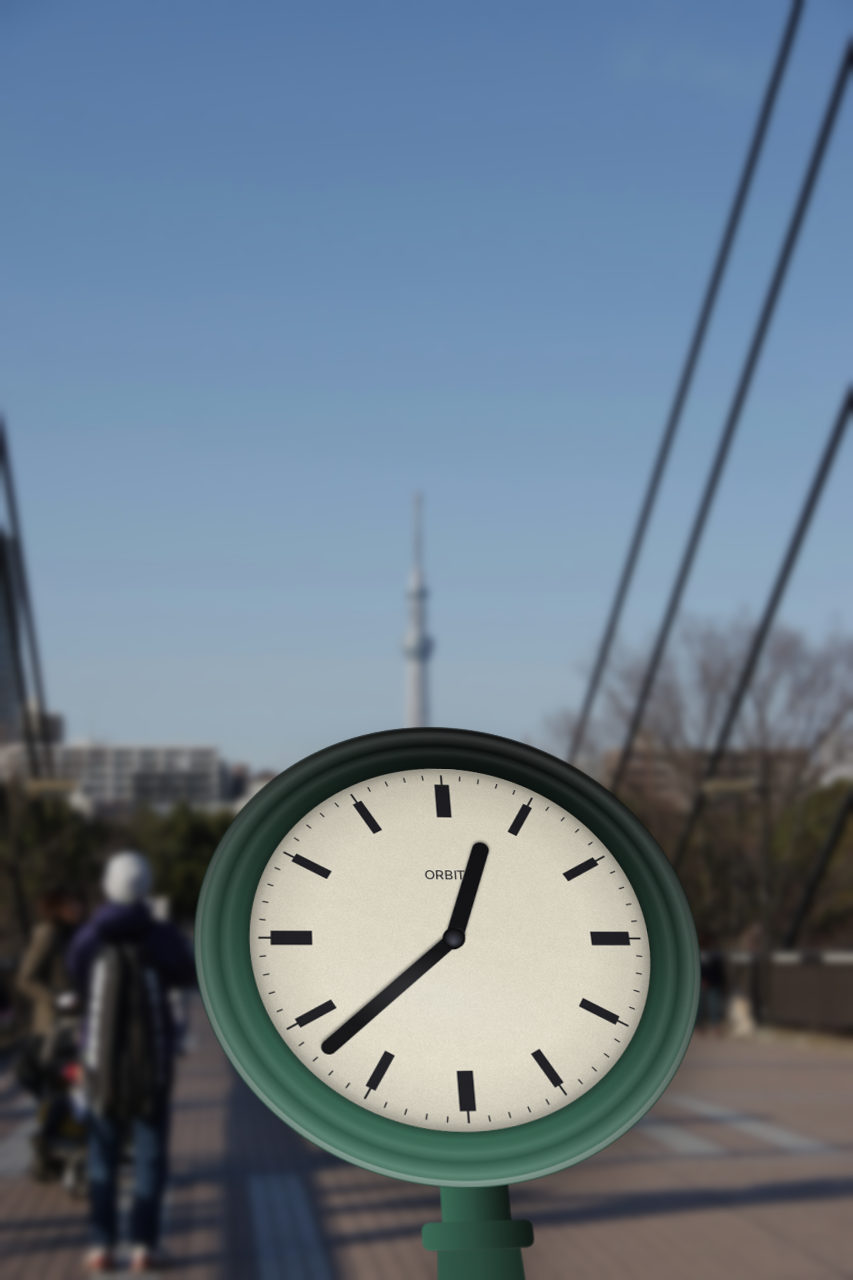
12:38
